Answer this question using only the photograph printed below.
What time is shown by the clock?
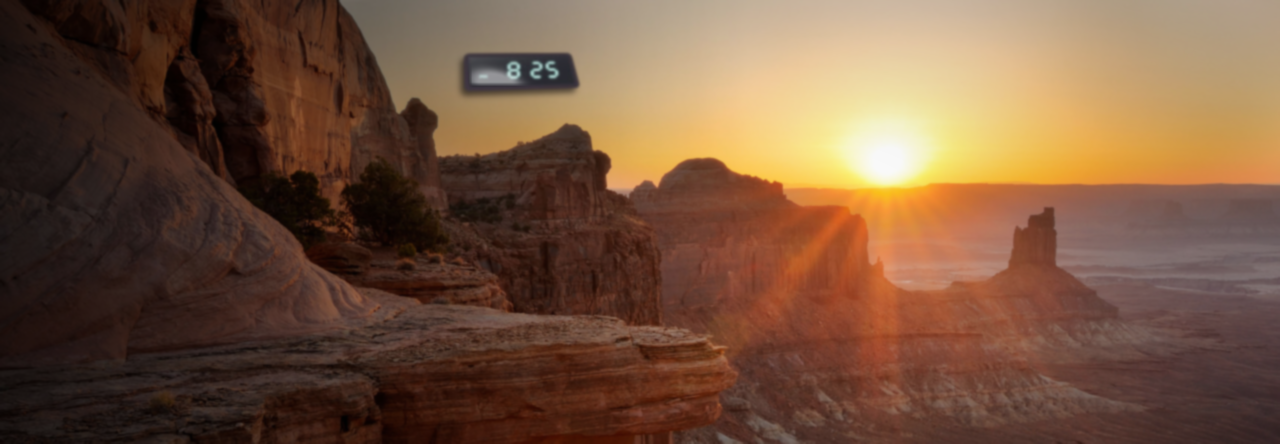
8:25
